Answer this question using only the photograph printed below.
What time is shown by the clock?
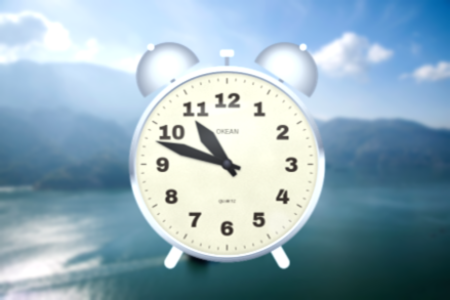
10:48
